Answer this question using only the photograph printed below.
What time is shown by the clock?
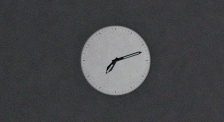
7:12
